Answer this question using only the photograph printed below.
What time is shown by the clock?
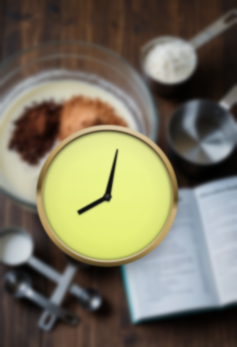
8:02
